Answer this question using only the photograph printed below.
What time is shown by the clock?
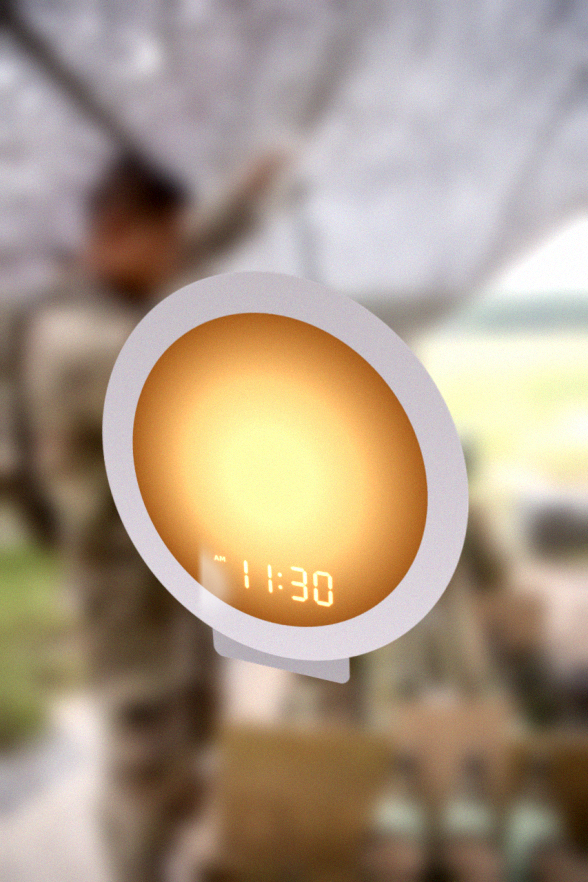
11:30
